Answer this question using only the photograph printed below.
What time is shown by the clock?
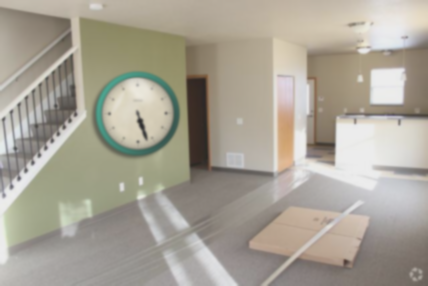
5:27
